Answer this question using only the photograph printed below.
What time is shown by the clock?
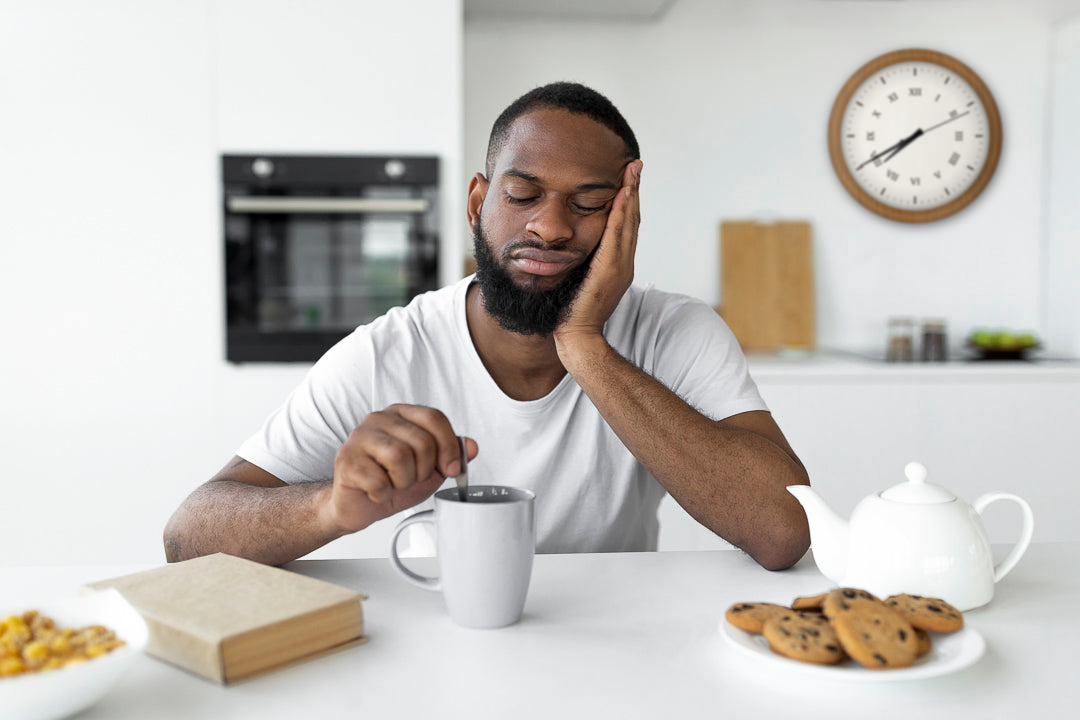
7:40:11
